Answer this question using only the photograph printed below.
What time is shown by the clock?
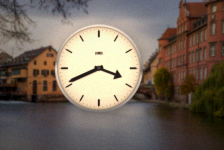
3:41
